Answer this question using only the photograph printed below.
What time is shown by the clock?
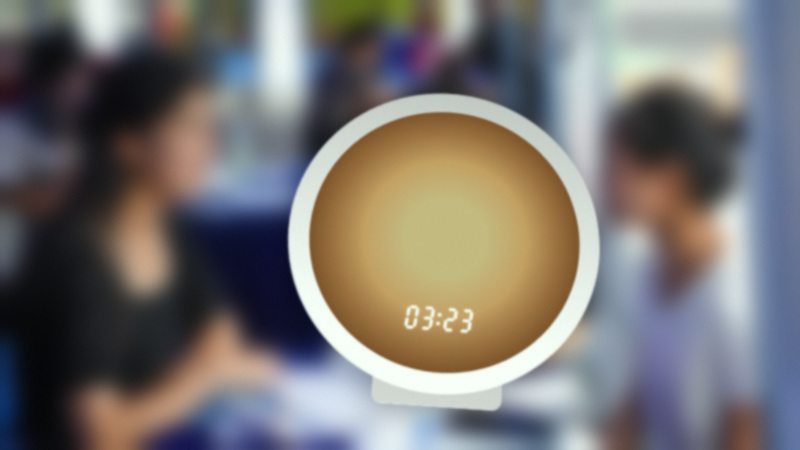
3:23
